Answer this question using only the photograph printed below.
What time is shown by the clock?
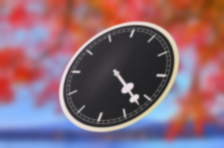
4:22
